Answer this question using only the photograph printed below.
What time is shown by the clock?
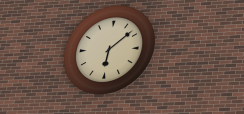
6:08
